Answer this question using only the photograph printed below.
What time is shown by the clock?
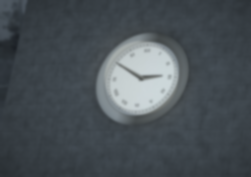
2:50
